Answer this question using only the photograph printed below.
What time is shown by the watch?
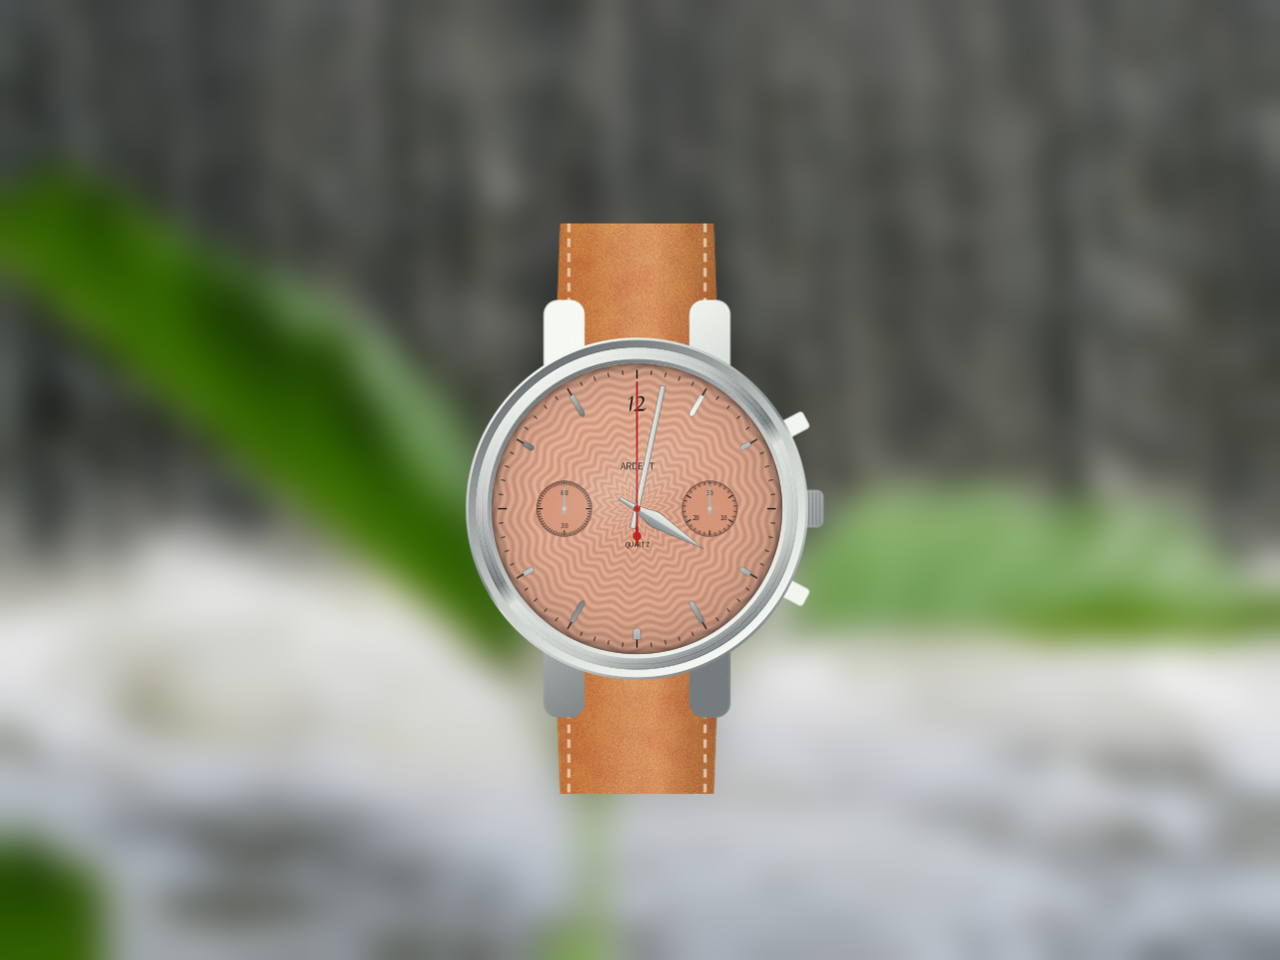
4:02
